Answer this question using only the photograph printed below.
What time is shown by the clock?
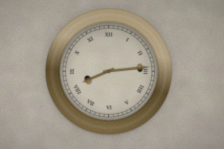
8:14
